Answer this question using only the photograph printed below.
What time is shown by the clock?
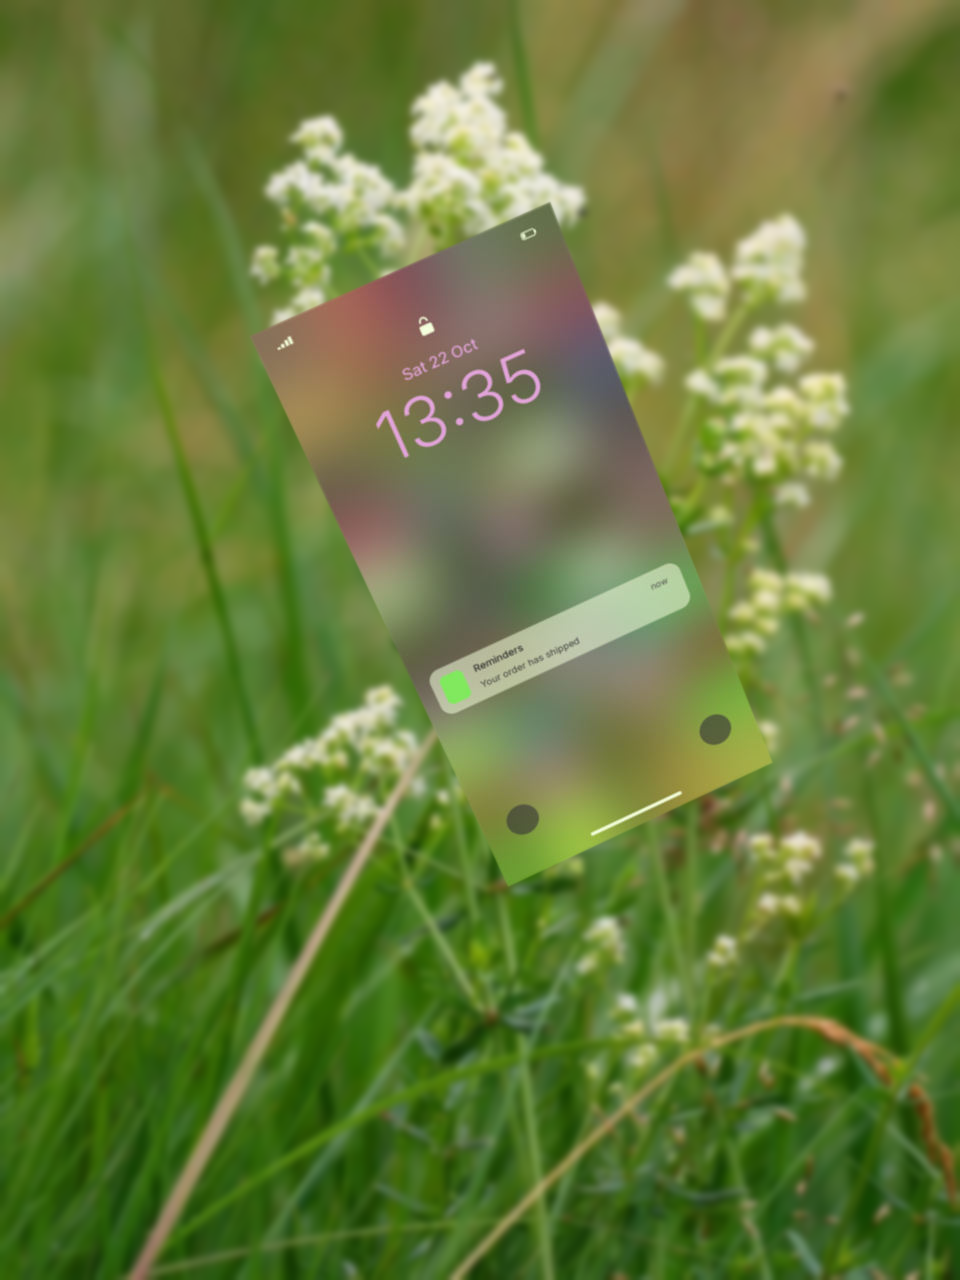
13:35
